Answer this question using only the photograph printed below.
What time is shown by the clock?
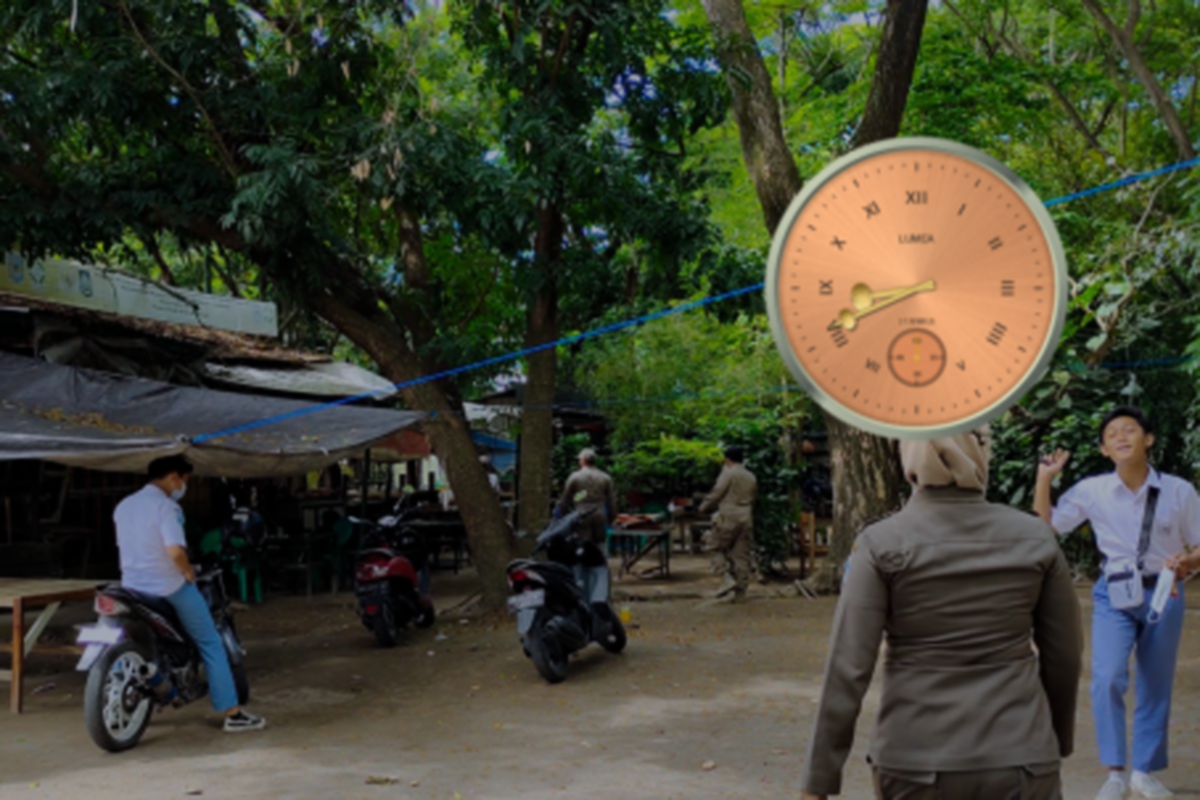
8:41
